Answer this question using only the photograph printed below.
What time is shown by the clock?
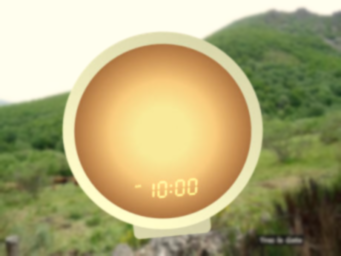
10:00
